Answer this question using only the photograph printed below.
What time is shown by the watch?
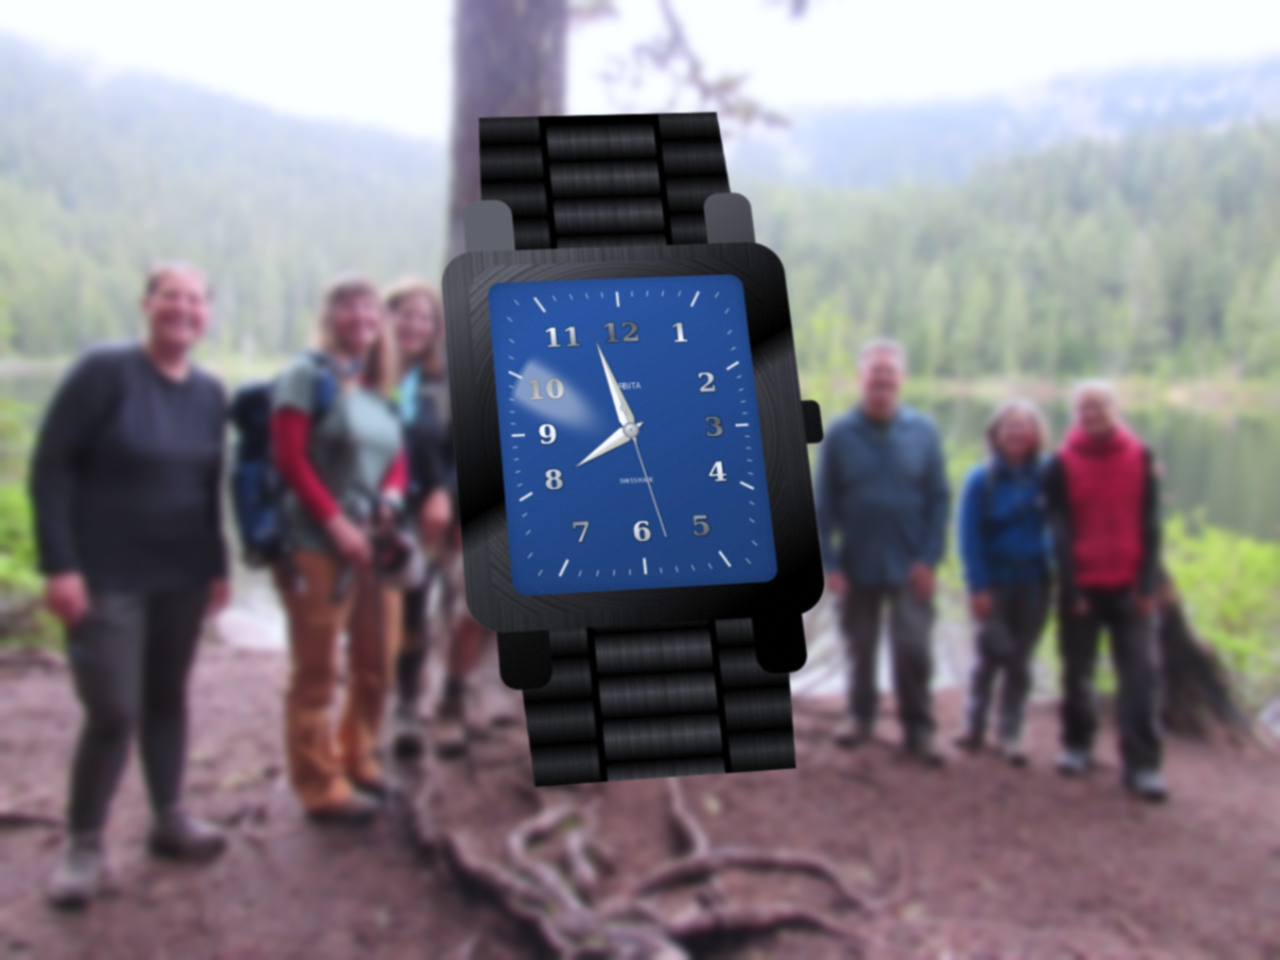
7:57:28
